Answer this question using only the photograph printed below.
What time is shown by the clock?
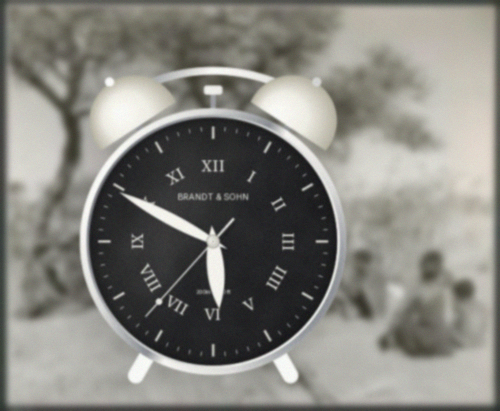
5:49:37
